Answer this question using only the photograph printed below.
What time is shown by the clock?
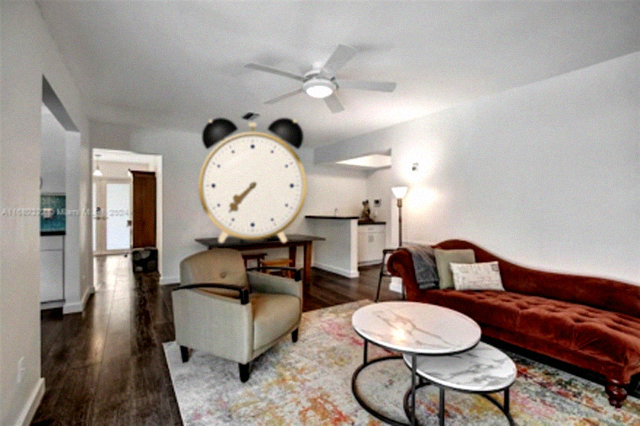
7:37
